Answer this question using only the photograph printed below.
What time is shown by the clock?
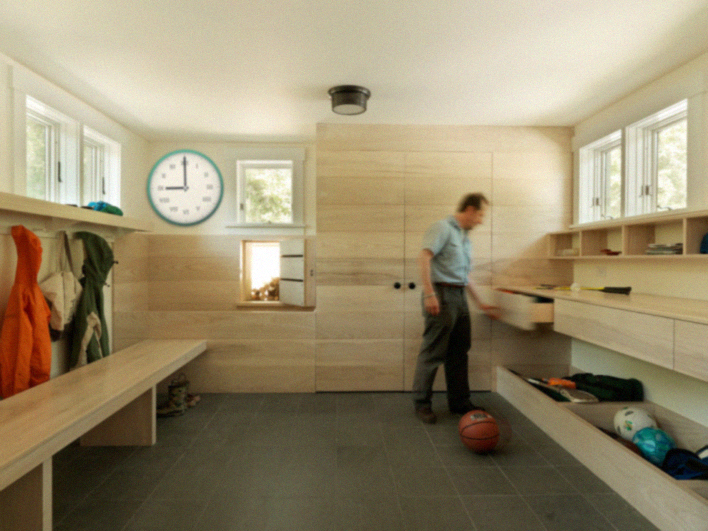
9:00
